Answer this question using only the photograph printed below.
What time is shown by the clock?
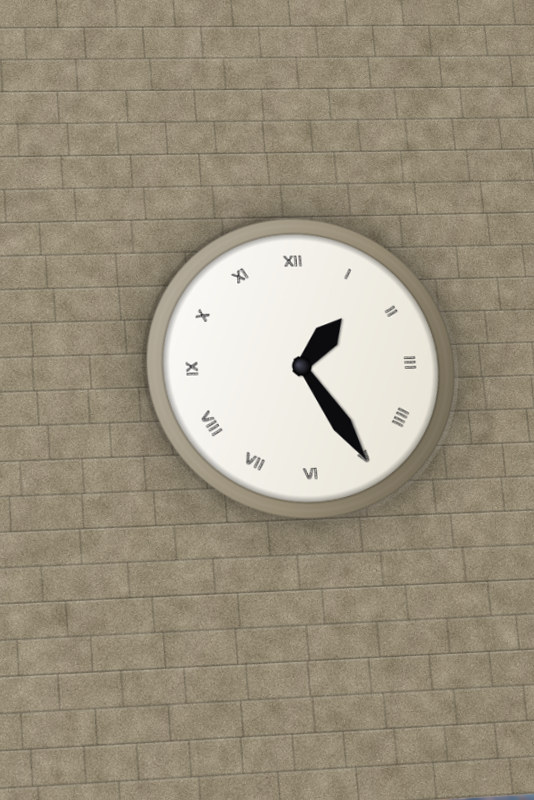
1:25
